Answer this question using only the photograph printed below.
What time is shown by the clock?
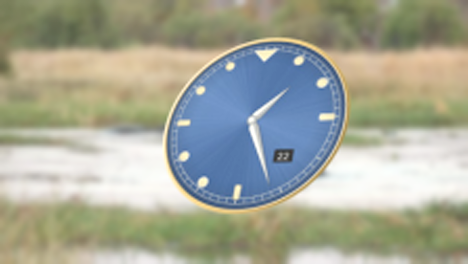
1:26
